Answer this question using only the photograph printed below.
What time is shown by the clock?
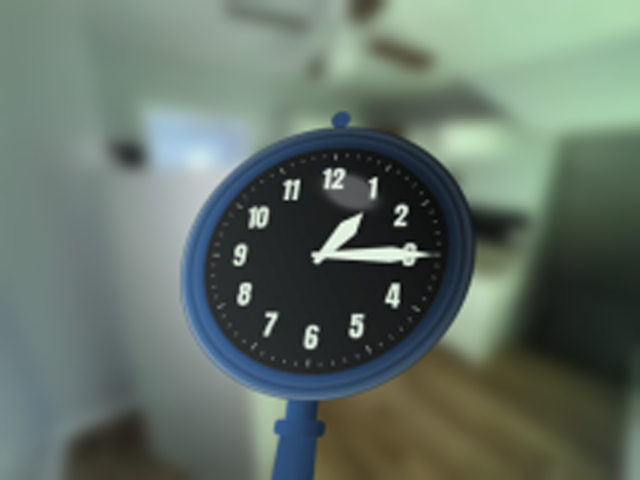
1:15
